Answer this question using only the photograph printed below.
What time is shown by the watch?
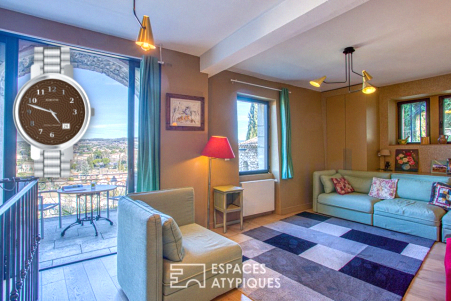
4:48
